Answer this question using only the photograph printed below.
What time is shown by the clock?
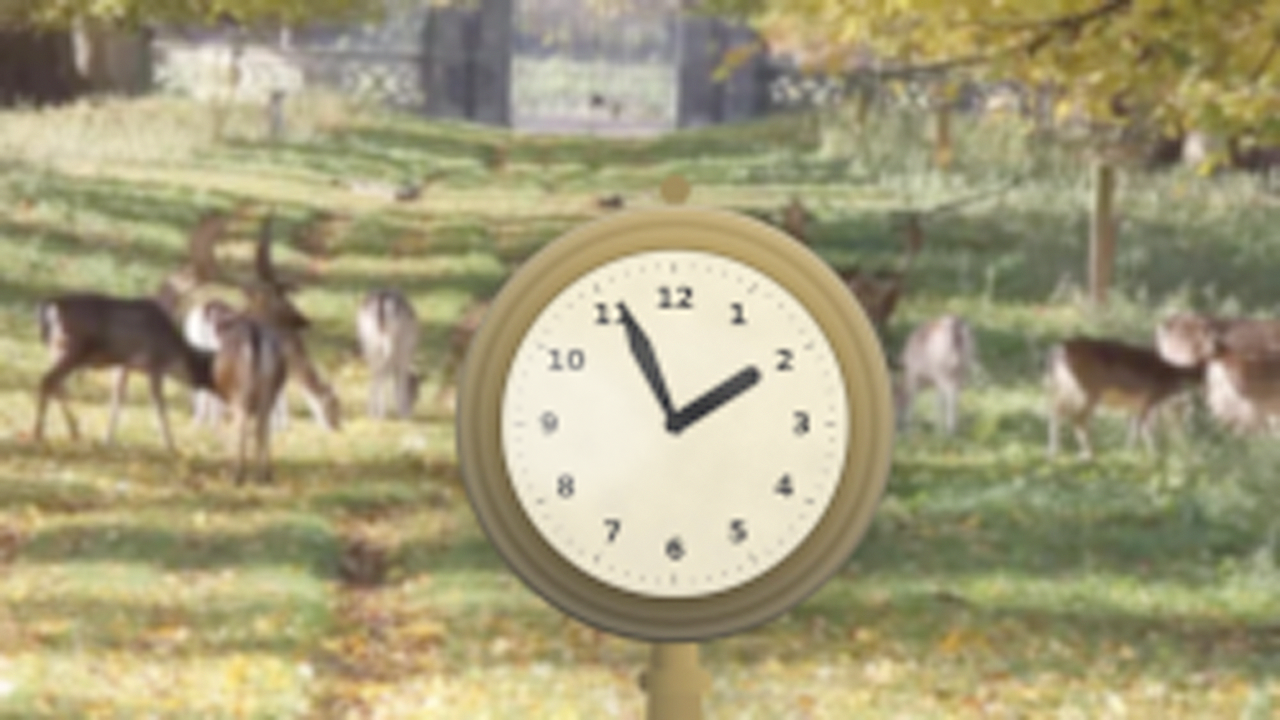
1:56
